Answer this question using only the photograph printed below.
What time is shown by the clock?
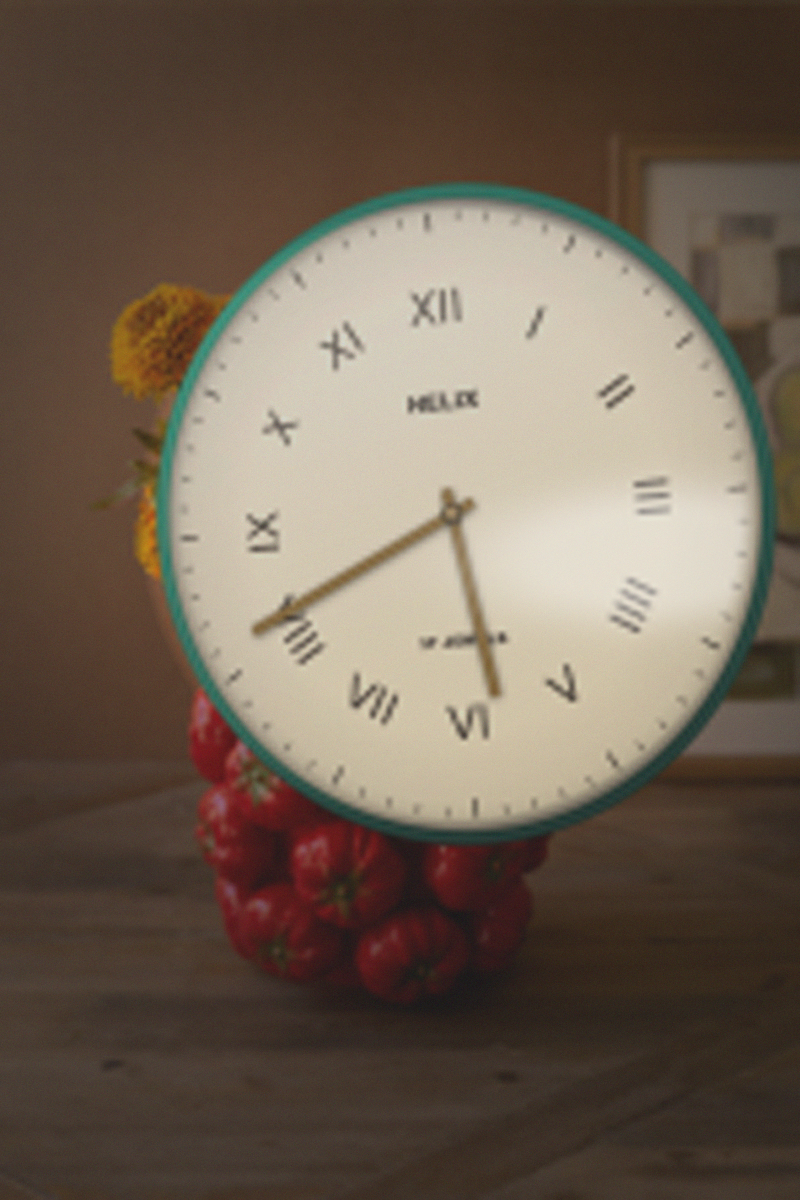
5:41
